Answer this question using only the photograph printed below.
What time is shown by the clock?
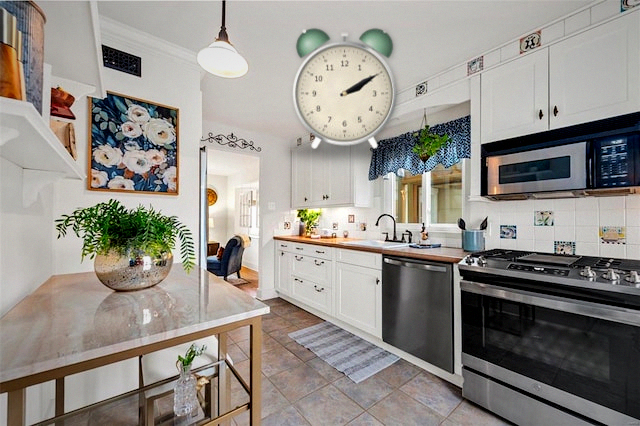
2:10
